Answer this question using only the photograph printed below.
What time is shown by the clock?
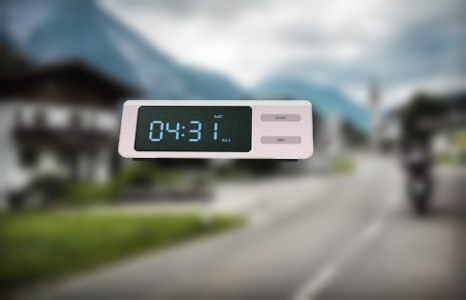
4:31
